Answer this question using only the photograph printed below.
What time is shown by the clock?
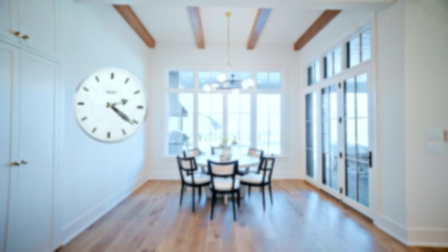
2:21
